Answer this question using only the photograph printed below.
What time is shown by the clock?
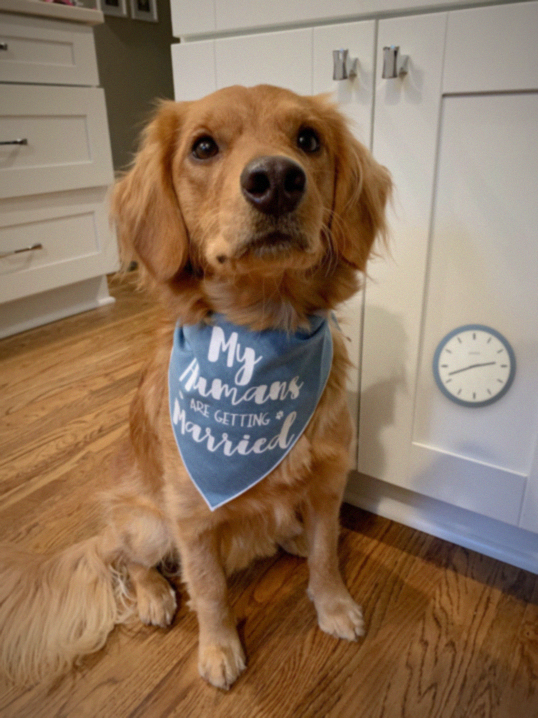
2:42
